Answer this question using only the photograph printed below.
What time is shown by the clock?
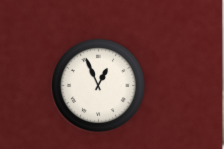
12:56
